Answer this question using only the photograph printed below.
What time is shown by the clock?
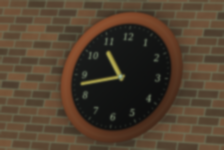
10:43
